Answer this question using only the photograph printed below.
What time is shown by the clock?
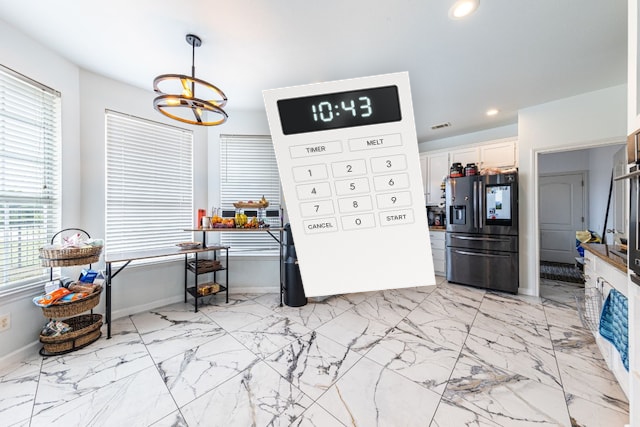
10:43
